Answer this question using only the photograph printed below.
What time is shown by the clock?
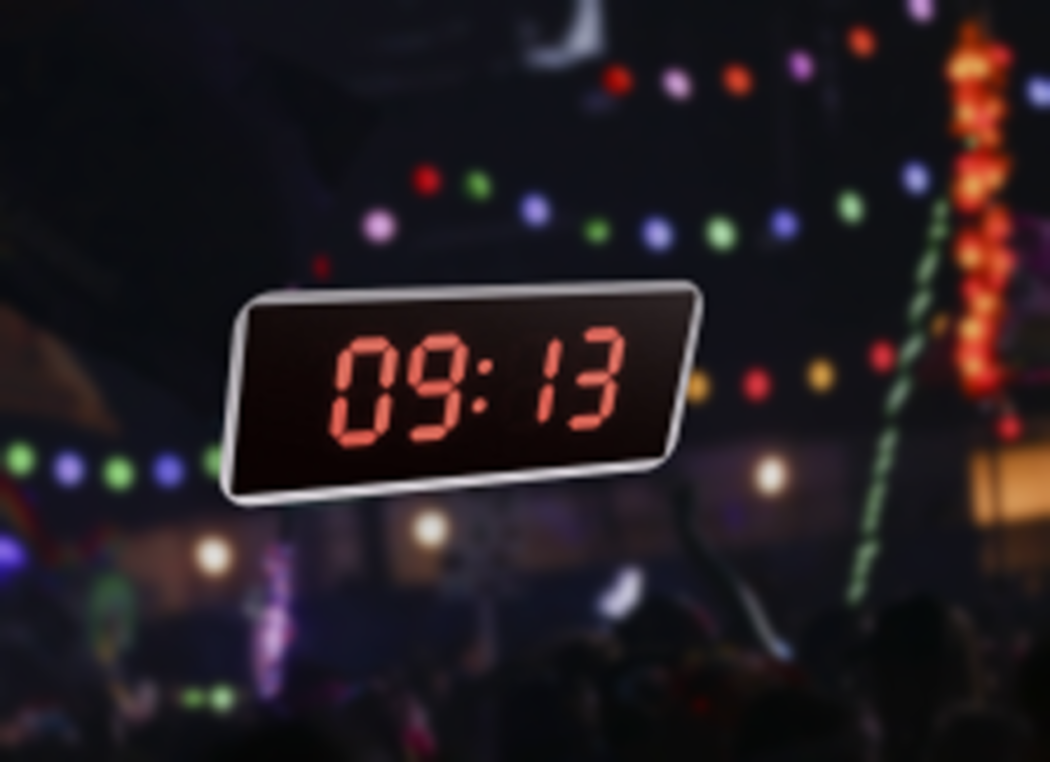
9:13
